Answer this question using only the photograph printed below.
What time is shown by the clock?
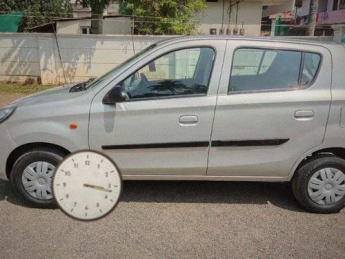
3:17
